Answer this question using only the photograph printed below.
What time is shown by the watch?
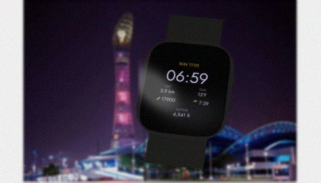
6:59
